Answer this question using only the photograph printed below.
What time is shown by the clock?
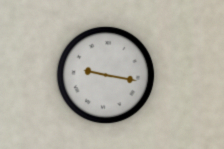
9:16
